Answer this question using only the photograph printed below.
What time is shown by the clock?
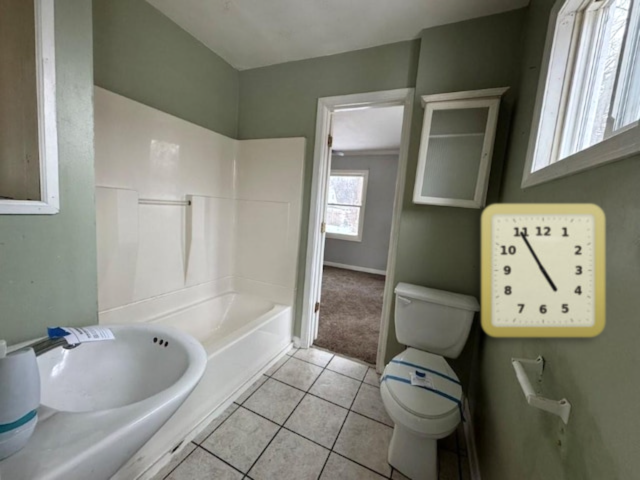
4:55
